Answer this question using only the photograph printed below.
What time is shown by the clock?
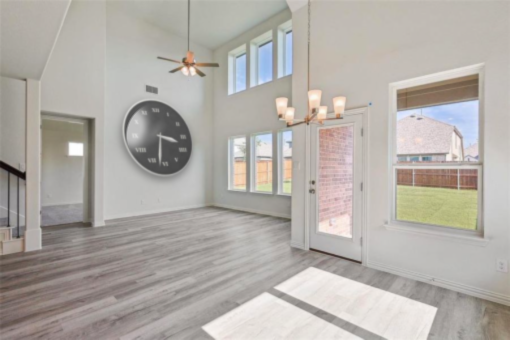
3:32
